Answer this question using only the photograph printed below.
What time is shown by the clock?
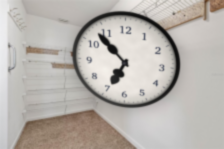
6:53
